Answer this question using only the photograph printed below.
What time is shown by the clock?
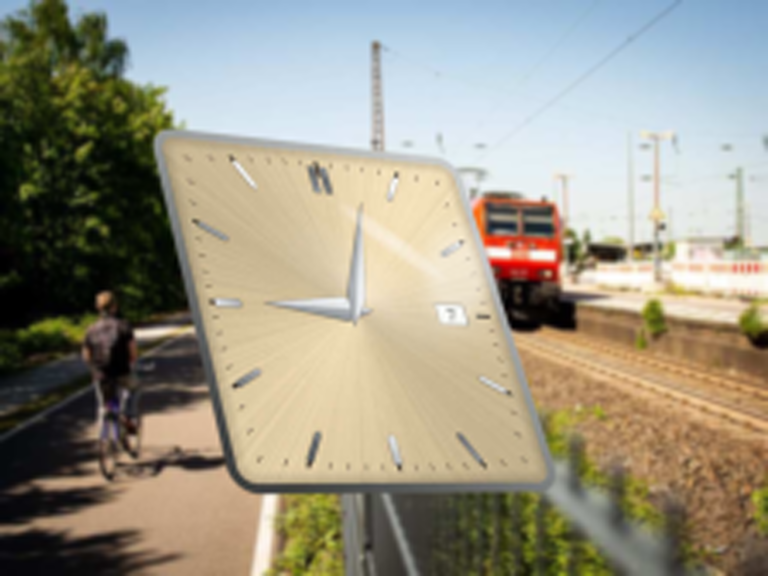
9:03
